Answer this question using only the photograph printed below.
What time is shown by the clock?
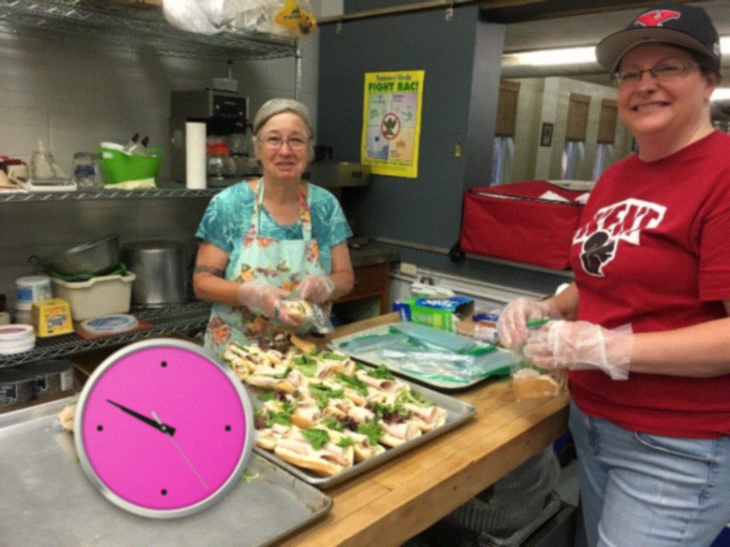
9:49:24
